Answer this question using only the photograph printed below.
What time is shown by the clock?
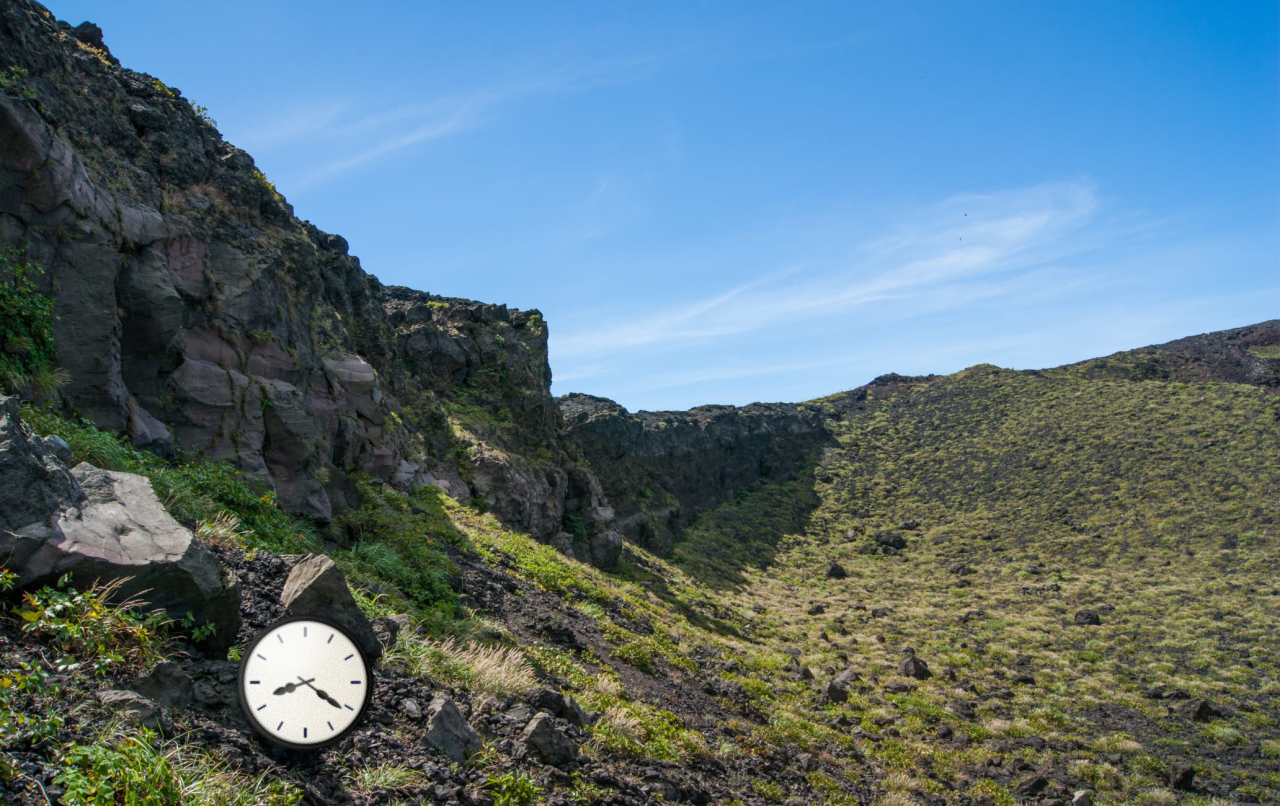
8:21
